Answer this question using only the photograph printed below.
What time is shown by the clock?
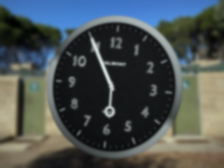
5:55
